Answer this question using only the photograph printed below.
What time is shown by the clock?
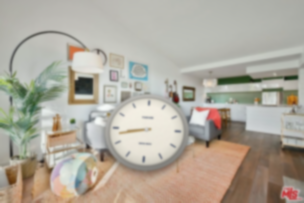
8:43
